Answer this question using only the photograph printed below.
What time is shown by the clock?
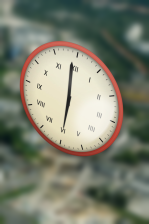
5:59
